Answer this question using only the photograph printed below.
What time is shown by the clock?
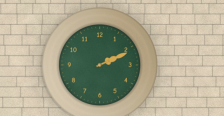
2:11
